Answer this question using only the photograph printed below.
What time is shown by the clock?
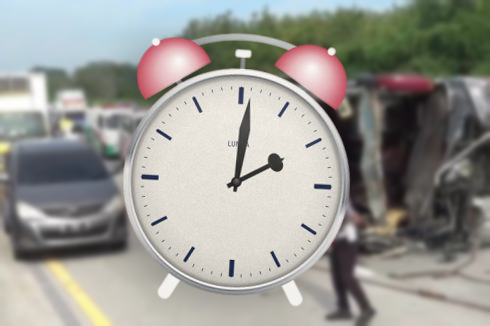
2:01
